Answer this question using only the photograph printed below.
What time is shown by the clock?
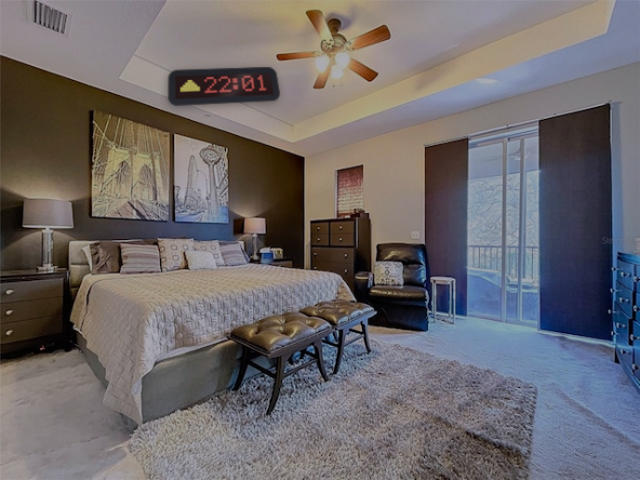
22:01
